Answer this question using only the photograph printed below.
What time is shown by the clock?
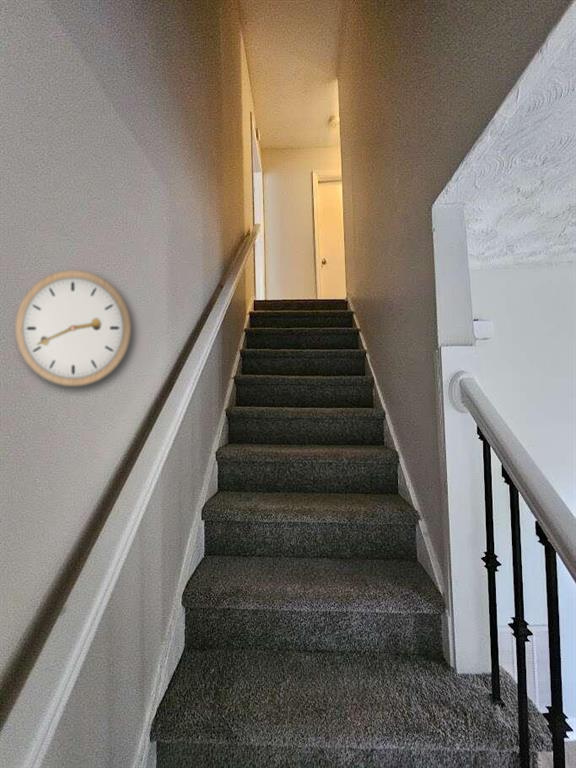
2:41
